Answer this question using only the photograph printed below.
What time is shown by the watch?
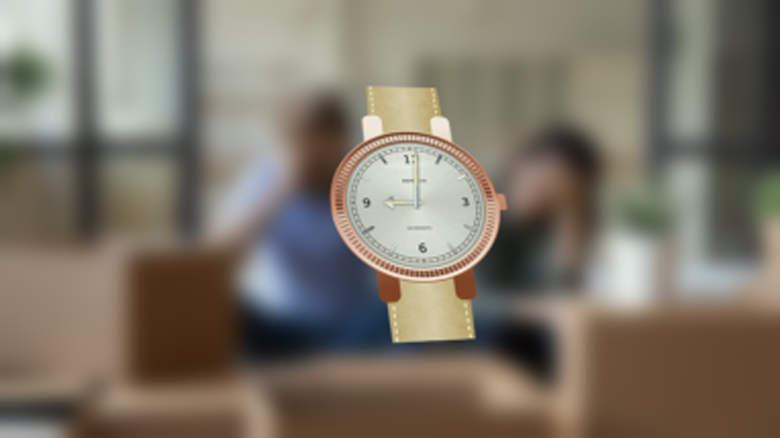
9:01
